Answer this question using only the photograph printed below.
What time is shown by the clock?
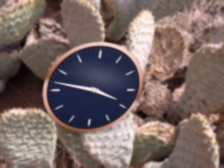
3:47
